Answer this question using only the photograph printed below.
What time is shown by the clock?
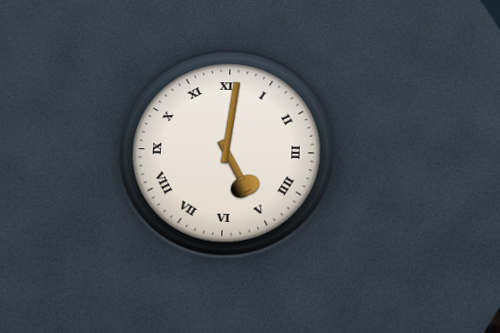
5:01
